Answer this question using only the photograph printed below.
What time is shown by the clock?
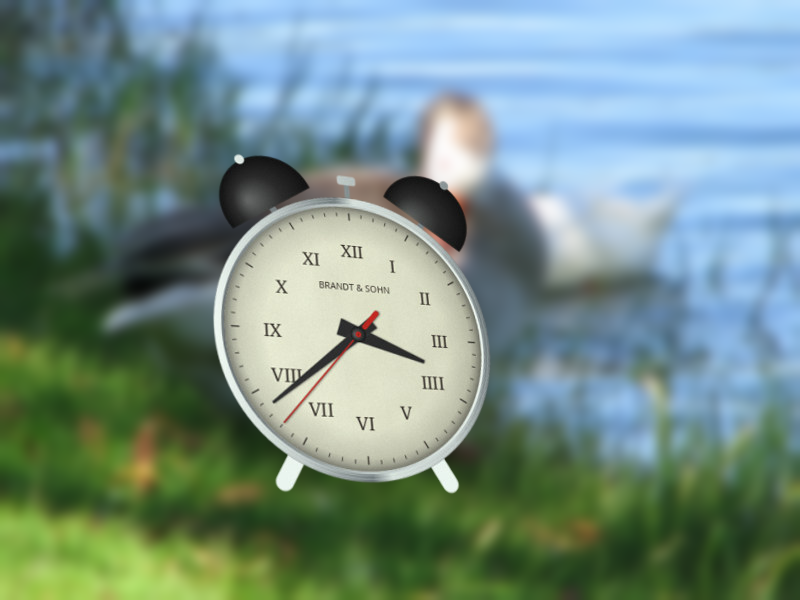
3:38:37
